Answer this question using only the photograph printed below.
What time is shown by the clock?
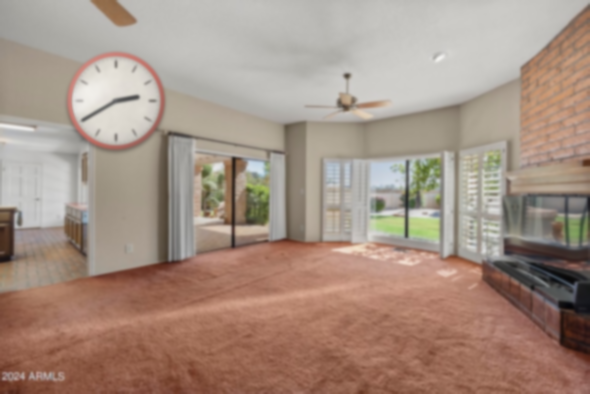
2:40
